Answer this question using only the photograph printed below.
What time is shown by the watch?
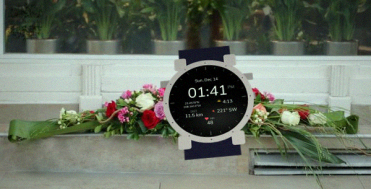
1:41
